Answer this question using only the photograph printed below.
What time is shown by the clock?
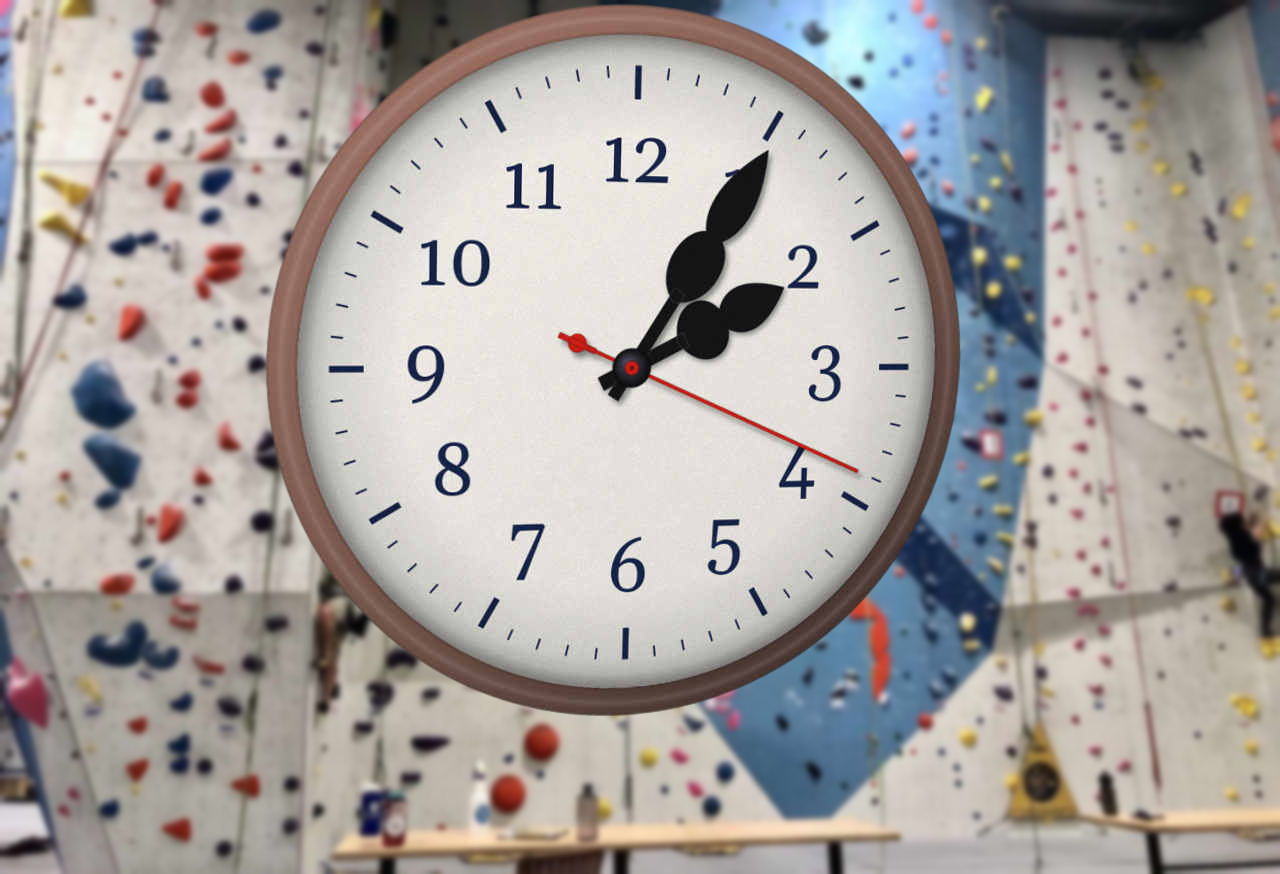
2:05:19
